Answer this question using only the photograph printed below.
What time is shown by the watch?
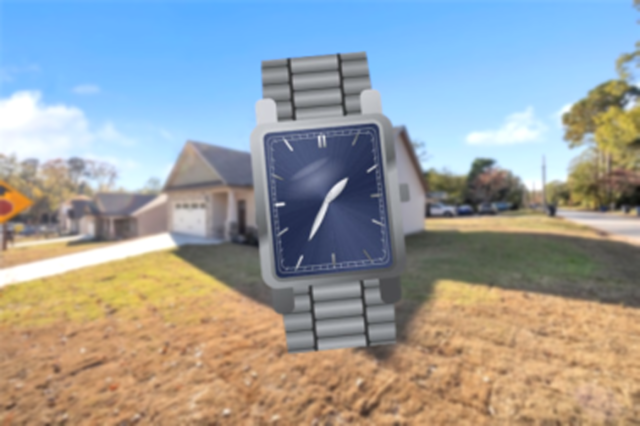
1:35
